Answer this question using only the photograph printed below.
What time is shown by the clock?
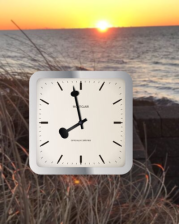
7:58
